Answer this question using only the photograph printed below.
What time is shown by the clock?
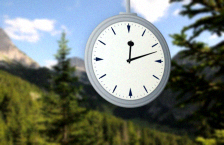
12:12
